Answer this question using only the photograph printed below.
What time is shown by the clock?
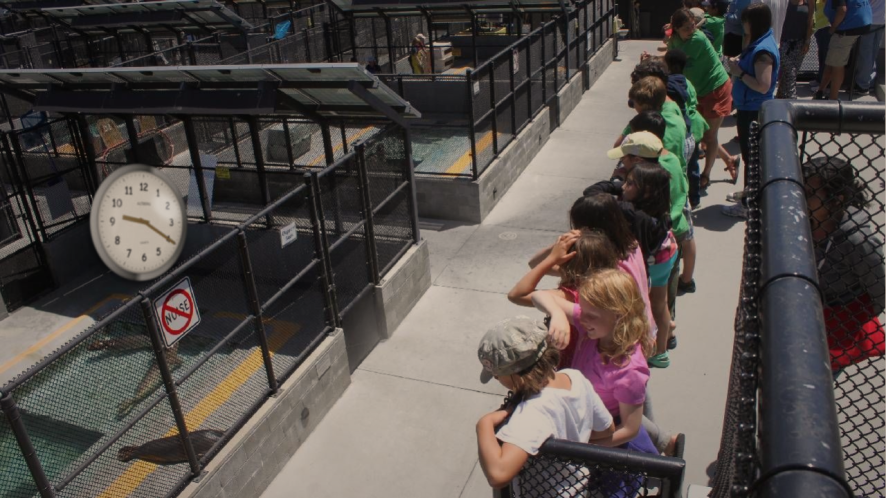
9:20
